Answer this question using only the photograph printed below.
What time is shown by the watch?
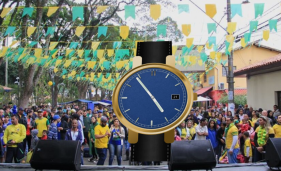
4:54
